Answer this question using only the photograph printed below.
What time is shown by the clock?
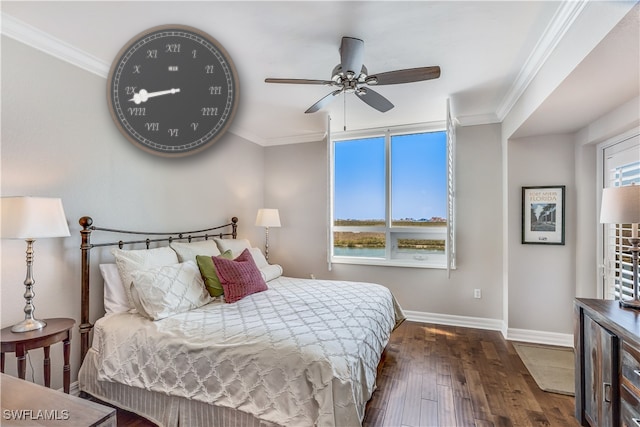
8:43
